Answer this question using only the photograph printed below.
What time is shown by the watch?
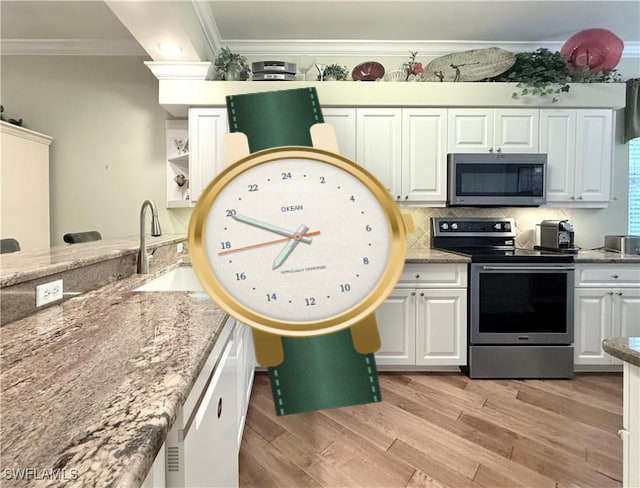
14:49:44
